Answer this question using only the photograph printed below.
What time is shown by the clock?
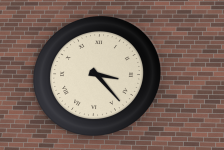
3:23
